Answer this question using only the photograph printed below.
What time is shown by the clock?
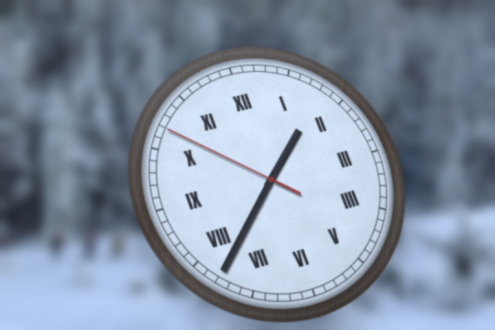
1:37:52
